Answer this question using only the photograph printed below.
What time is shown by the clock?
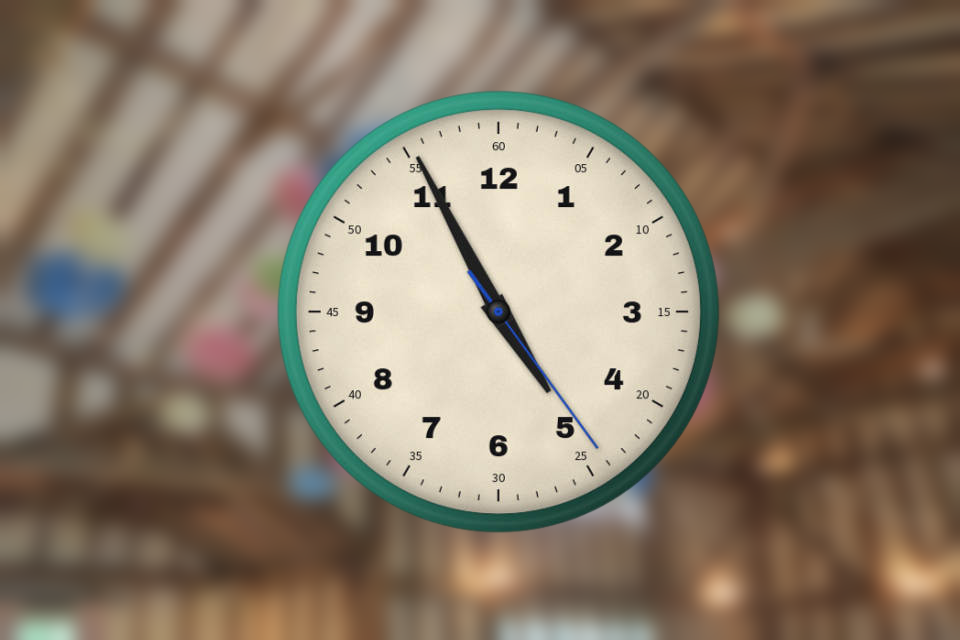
4:55:24
